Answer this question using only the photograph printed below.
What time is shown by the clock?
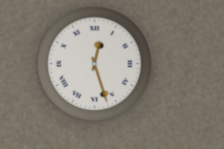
12:27
